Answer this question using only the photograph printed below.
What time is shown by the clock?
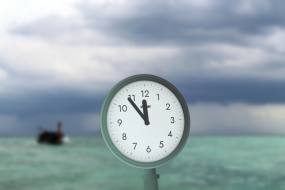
11:54
